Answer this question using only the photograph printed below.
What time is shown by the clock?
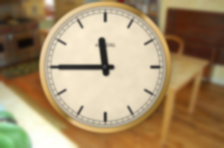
11:45
